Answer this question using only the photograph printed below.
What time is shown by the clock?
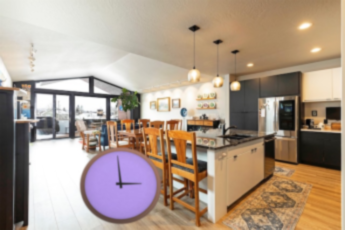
2:59
